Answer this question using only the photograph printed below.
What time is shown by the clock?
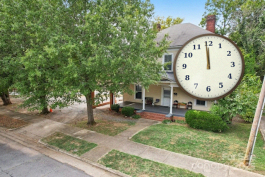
11:59
